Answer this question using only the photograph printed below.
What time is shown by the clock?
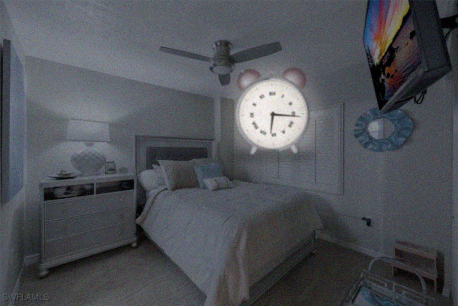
6:16
